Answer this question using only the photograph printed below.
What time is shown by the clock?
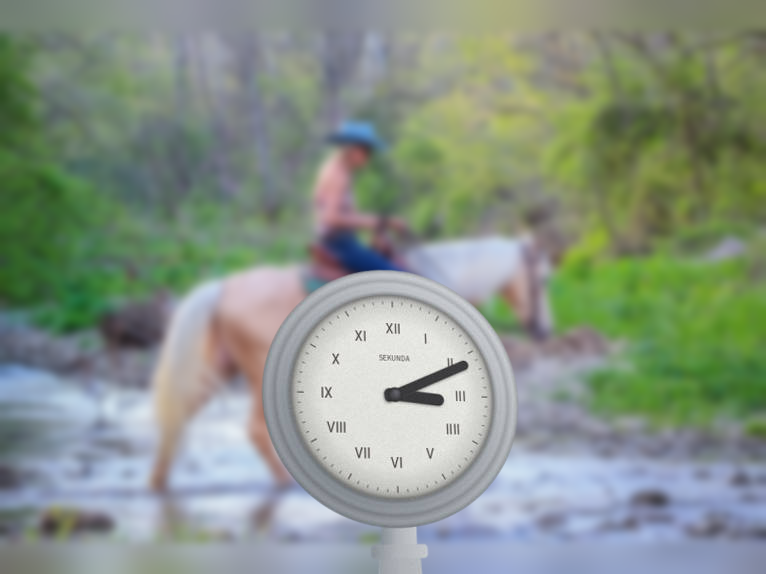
3:11
